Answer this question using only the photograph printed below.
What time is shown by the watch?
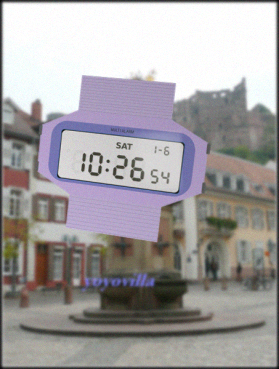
10:26:54
